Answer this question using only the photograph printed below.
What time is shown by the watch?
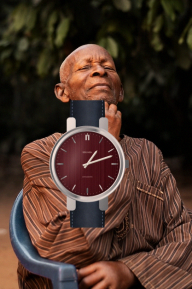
1:12
